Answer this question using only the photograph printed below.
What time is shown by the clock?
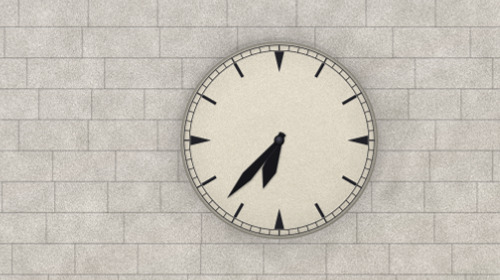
6:37
